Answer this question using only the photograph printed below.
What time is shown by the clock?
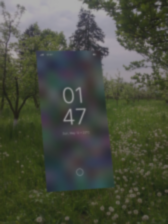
1:47
